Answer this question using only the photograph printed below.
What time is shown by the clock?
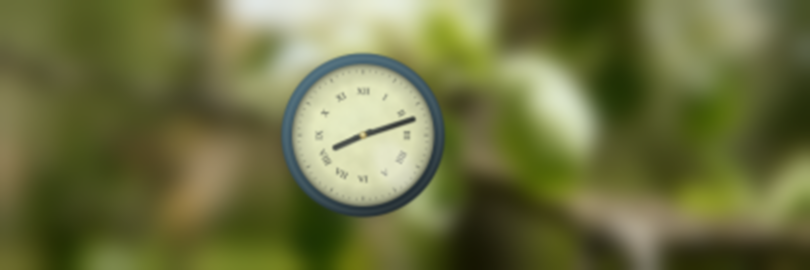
8:12
